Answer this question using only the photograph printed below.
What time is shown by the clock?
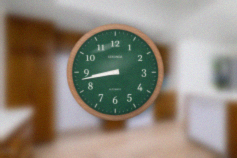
8:43
